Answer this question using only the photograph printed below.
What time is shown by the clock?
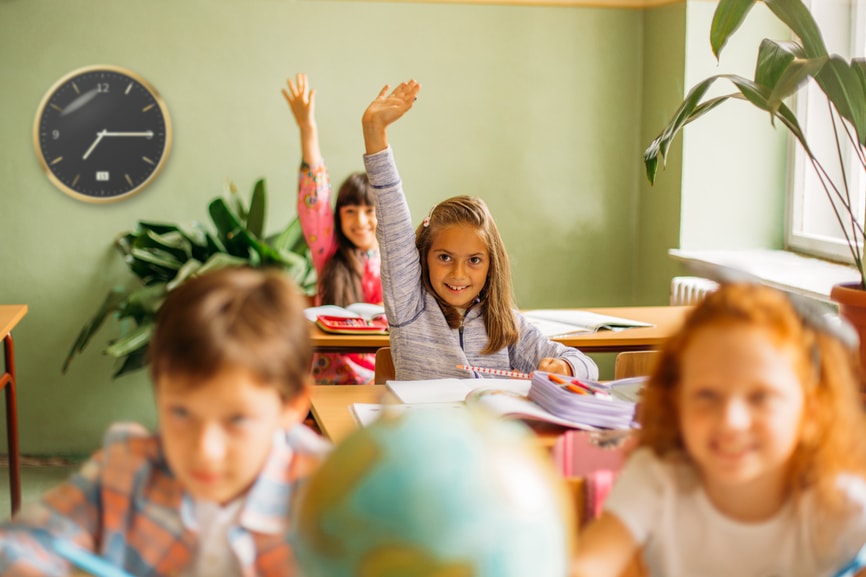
7:15
